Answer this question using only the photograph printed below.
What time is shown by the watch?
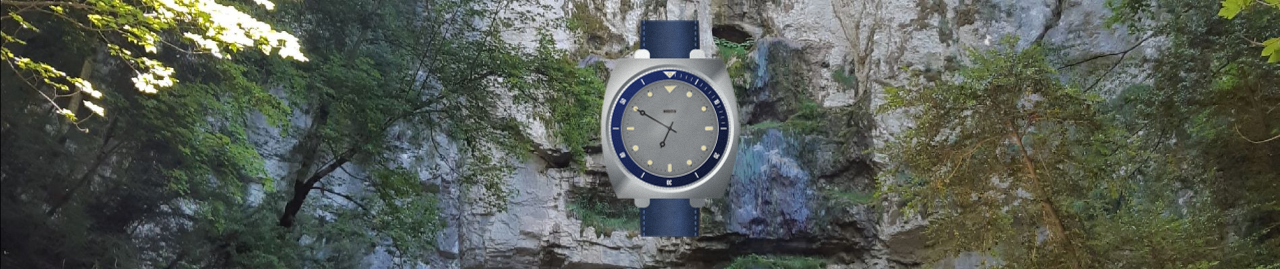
6:50
